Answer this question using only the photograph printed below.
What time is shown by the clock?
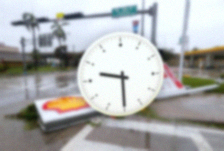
9:30
